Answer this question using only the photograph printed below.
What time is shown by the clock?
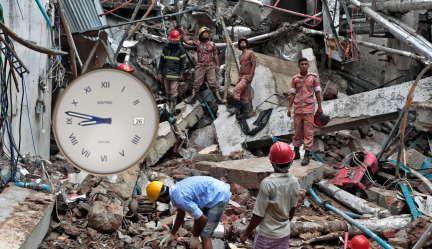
8:47
